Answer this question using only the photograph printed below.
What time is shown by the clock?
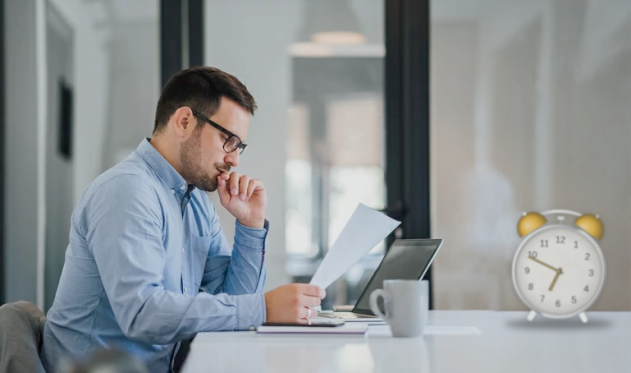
6:49
